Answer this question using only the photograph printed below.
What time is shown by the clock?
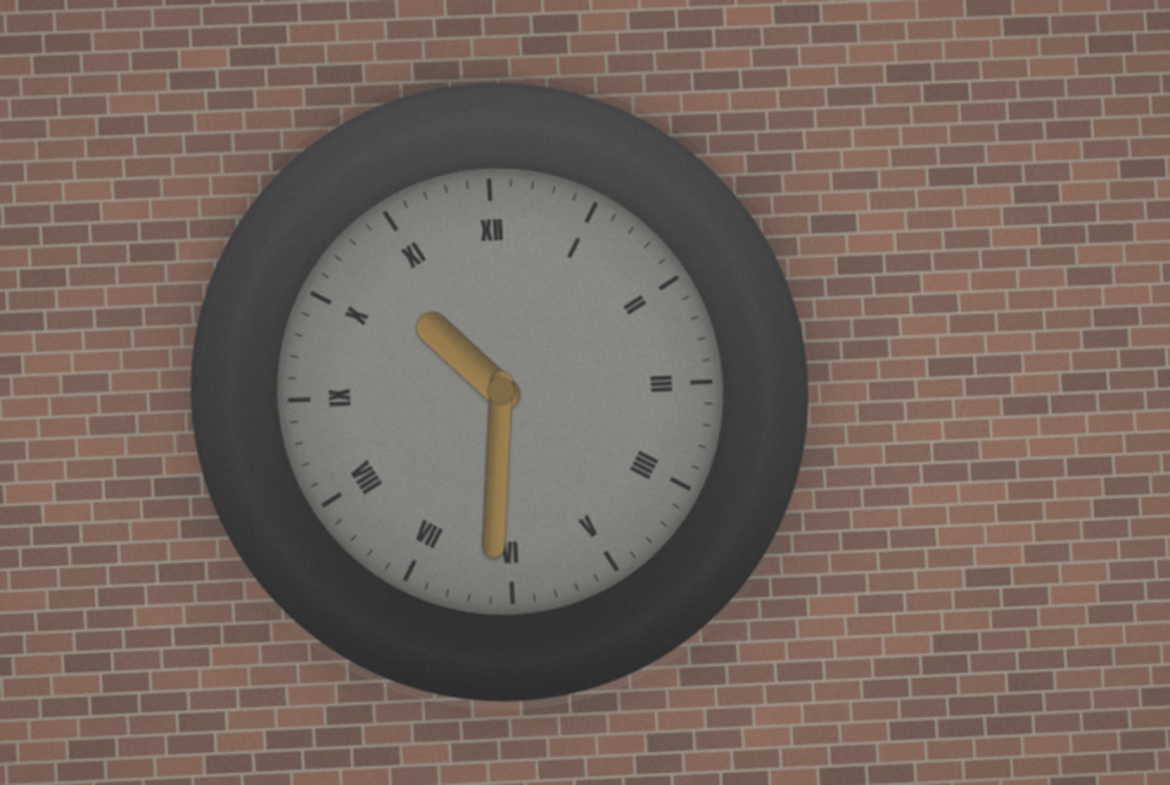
10:31
